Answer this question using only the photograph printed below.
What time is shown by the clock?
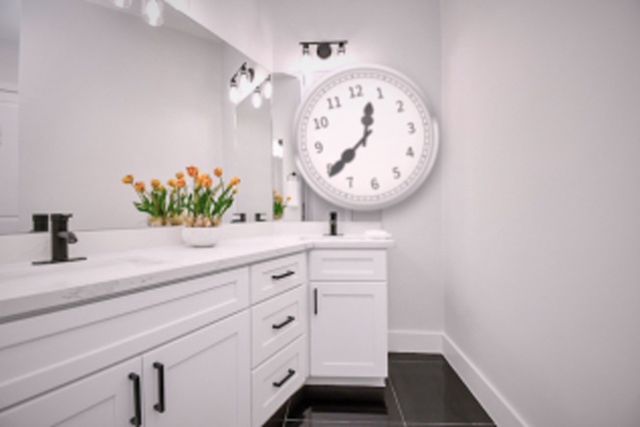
12:39
